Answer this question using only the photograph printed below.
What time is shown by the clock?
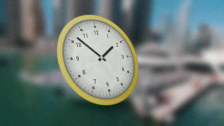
1:52
